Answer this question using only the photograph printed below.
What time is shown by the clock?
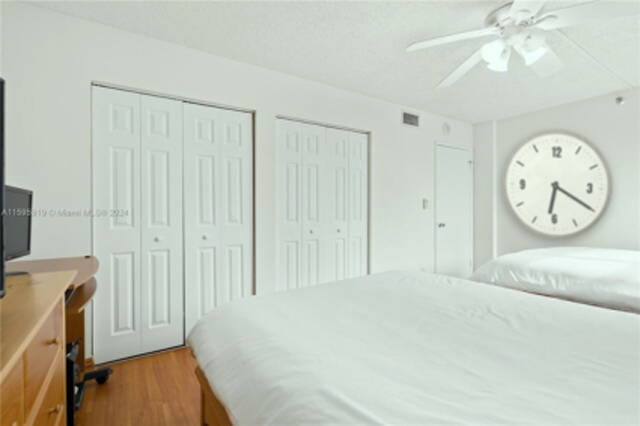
6:20
